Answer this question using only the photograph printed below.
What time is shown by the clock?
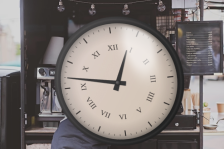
12:47
